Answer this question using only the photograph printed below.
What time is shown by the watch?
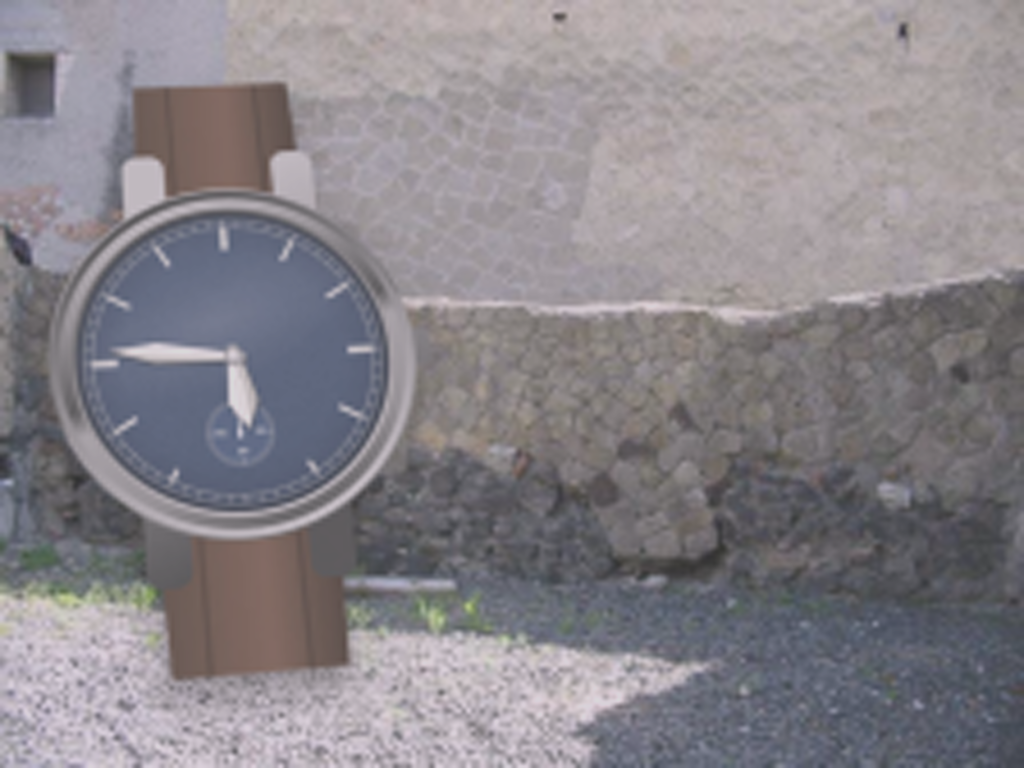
5:46
